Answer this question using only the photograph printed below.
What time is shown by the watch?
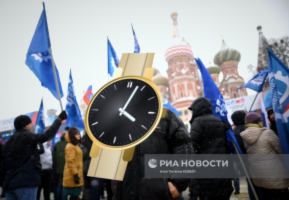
4:03
